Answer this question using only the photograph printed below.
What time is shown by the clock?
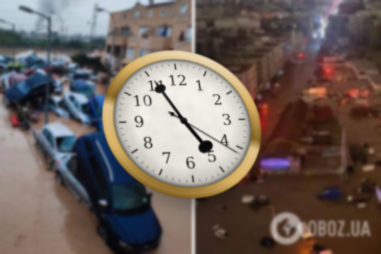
4:55:21
